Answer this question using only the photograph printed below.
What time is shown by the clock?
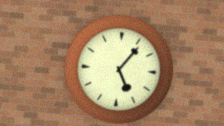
5:06
